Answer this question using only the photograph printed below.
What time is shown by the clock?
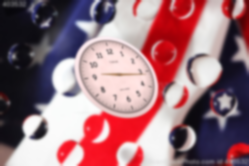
9:16
